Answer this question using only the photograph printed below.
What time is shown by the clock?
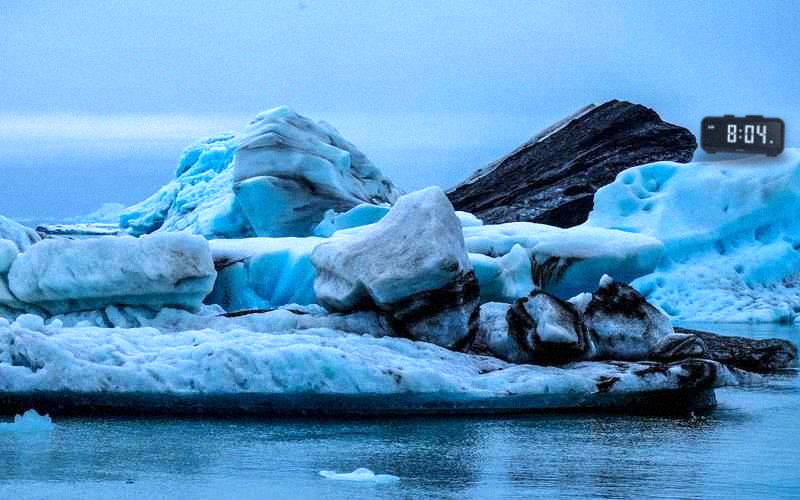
8:04
